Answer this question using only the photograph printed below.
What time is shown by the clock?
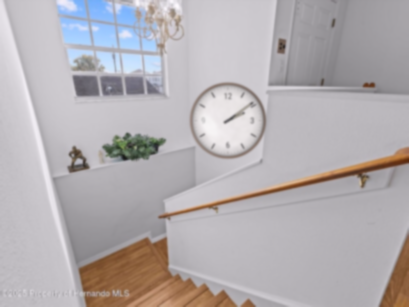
2:09
